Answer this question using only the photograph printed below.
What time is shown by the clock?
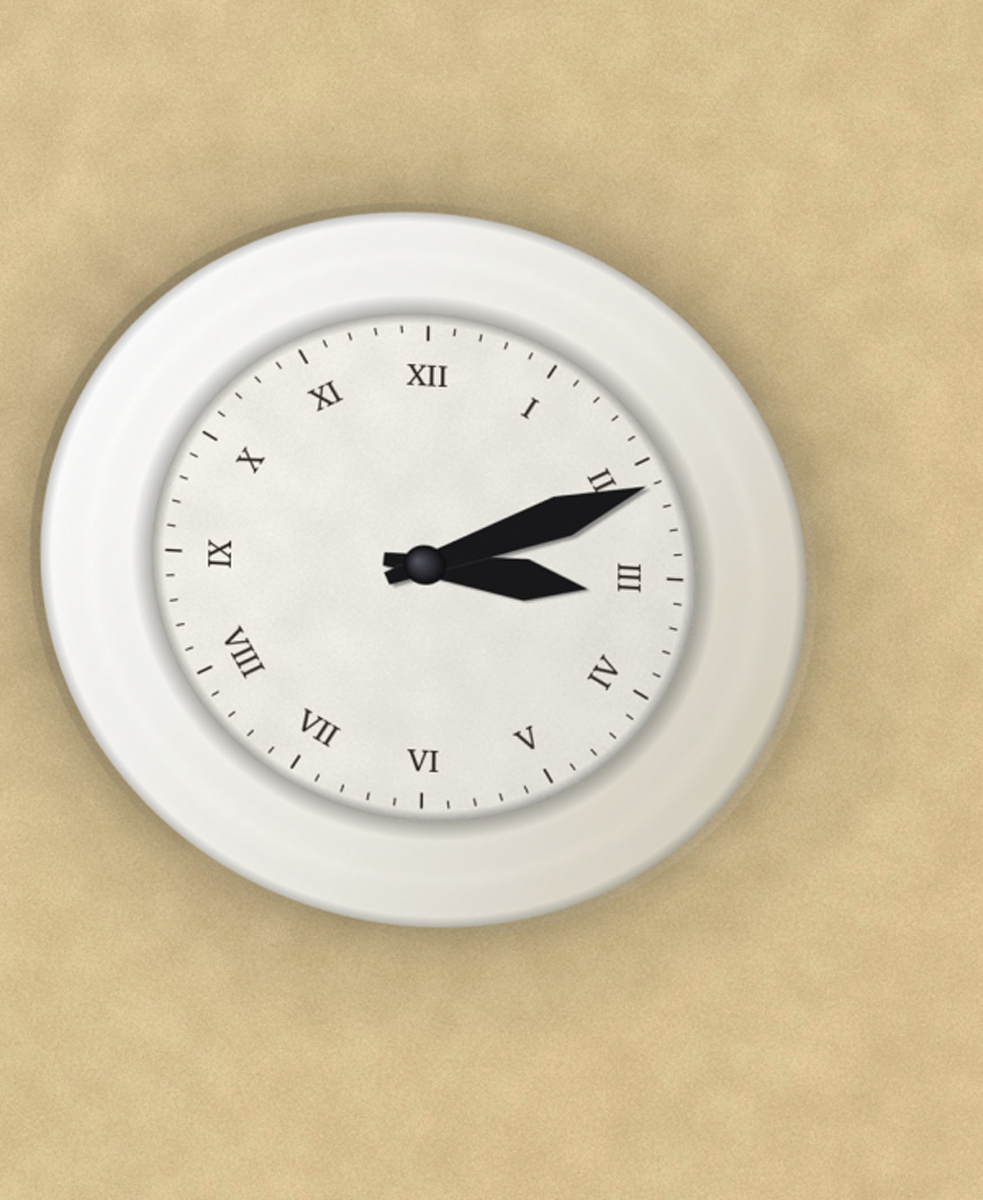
3:11
